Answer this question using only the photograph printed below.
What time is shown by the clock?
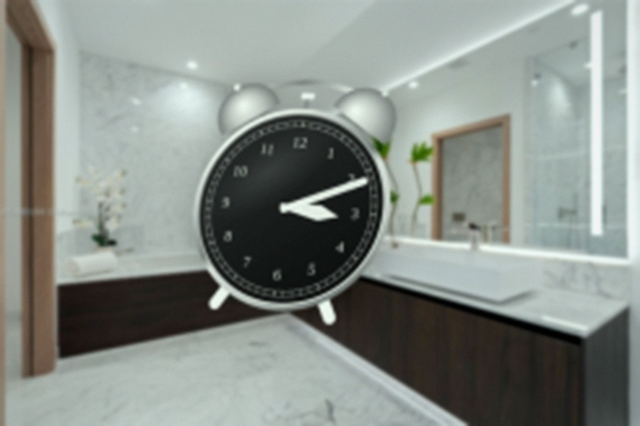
3:11
